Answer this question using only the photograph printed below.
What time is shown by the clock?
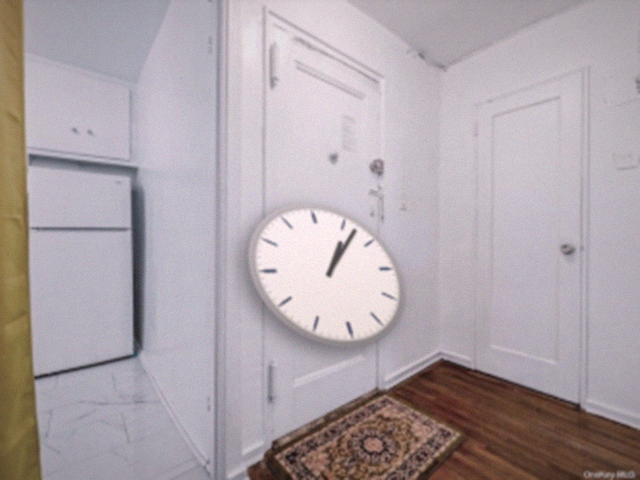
1:07
